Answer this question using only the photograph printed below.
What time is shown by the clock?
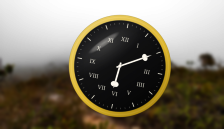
6:10
